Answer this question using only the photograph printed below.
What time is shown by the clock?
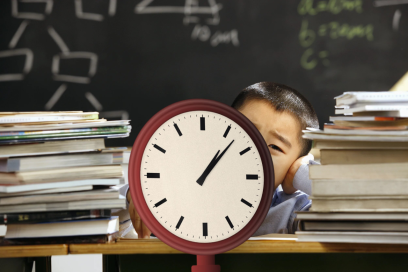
1:07
